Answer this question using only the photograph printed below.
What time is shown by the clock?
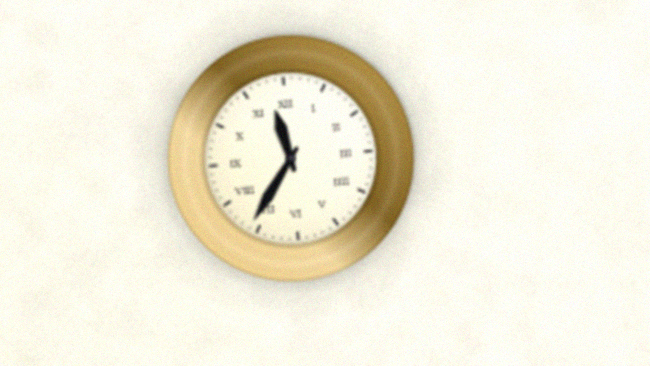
11:36
